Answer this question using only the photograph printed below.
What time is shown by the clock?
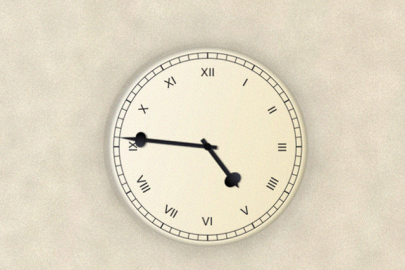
4:46
